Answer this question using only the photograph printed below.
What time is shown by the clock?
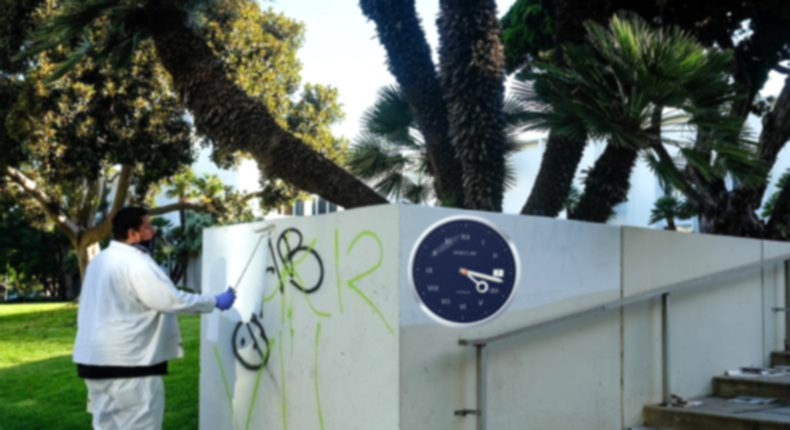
4:17
